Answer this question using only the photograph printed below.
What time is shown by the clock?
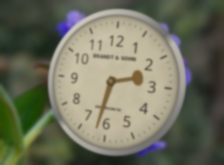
2:32
